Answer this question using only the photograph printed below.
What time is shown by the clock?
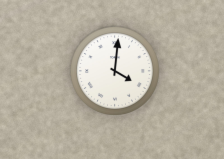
4:01
